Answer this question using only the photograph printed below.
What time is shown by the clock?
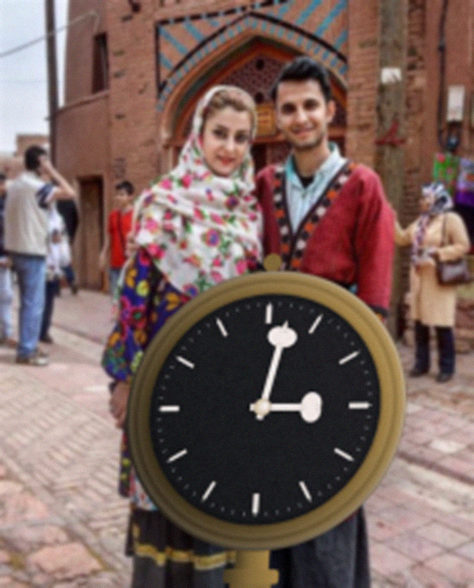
3:02
